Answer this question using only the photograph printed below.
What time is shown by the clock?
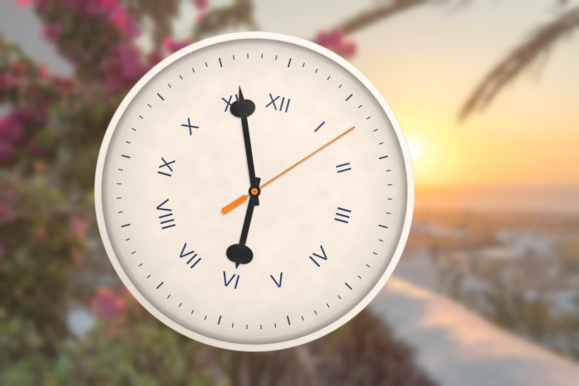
5:56:07
